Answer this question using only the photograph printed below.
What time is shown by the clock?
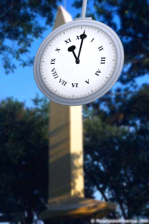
11:01
